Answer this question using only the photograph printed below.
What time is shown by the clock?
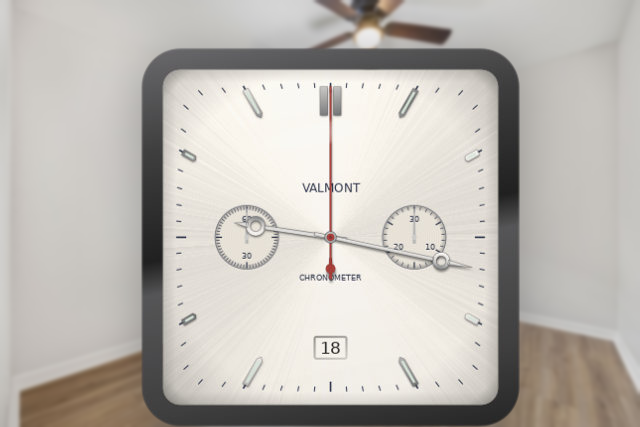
9:17
